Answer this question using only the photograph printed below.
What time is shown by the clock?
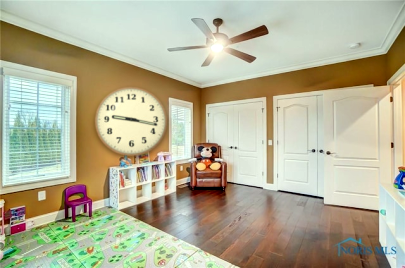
9:17
